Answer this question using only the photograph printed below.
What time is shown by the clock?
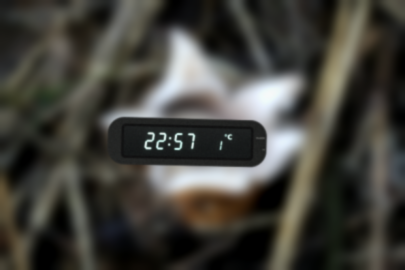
22:57
